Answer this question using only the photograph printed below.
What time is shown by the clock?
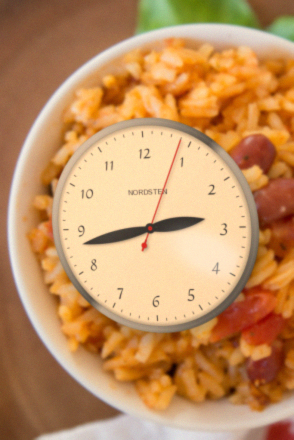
2:43:04
